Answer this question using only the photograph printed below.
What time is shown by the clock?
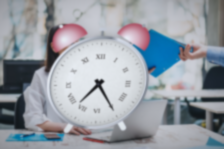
7:25
